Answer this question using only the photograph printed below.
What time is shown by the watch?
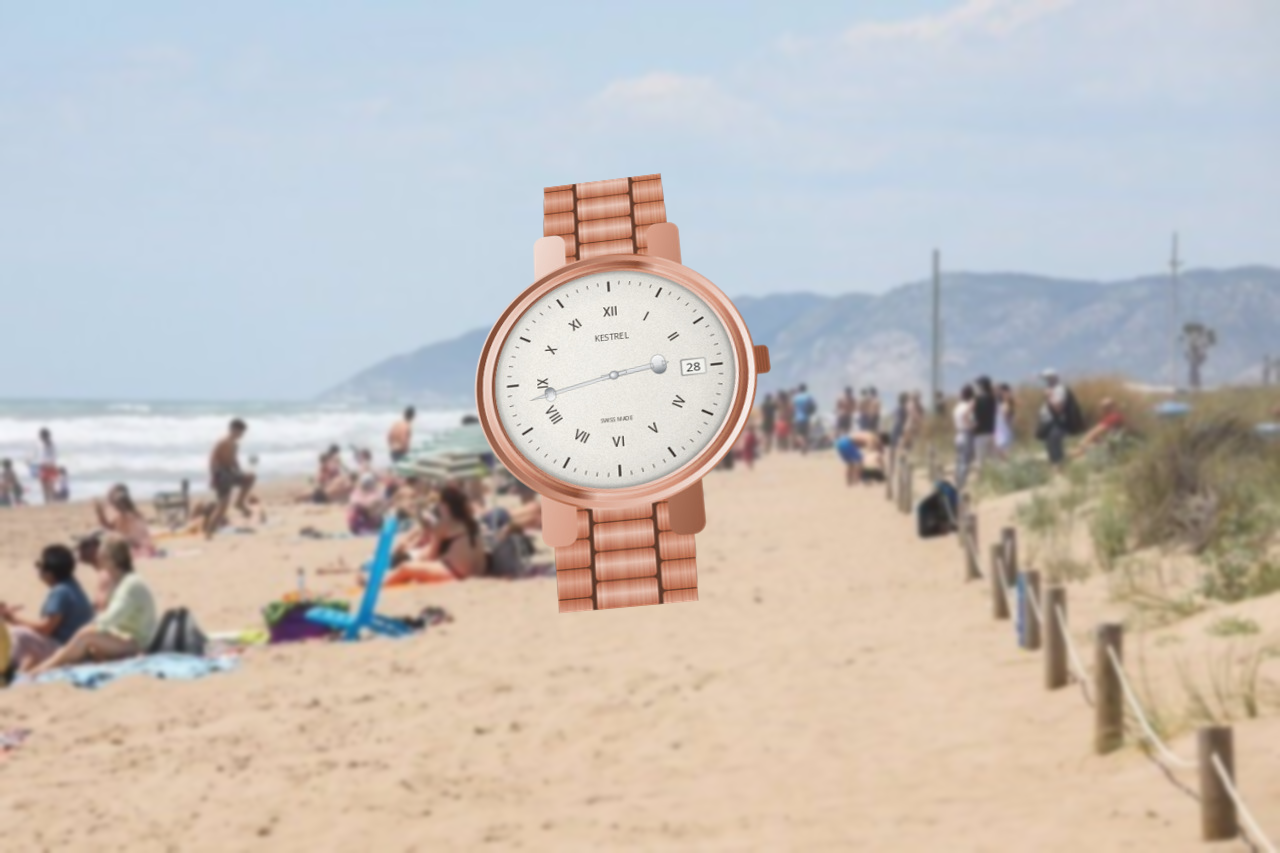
2:43
